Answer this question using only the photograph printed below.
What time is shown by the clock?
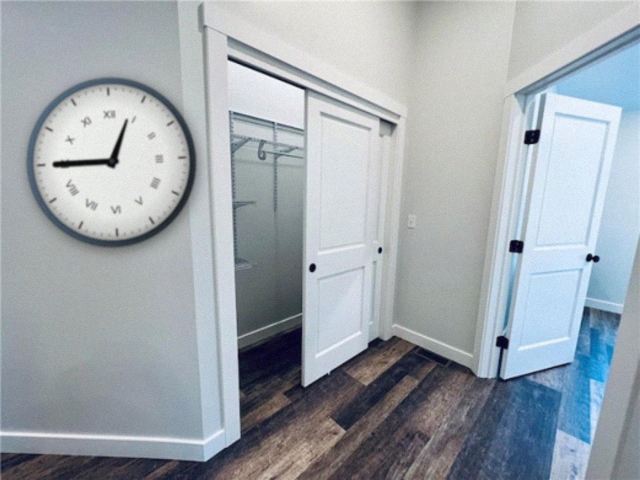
12:45
